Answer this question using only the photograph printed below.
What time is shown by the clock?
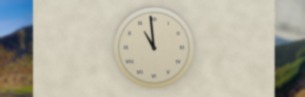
10:59
